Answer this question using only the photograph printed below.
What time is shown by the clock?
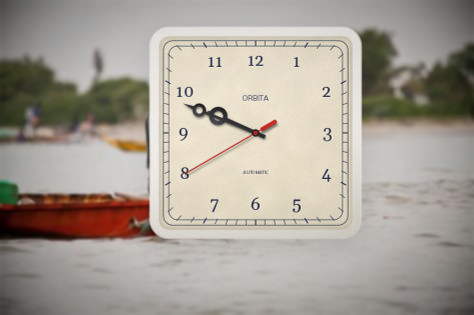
9:48:40
